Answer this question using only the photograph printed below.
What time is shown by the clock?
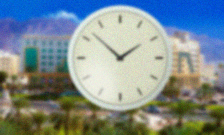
1:52
